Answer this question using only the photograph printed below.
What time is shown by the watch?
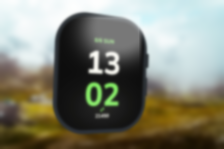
13:02
